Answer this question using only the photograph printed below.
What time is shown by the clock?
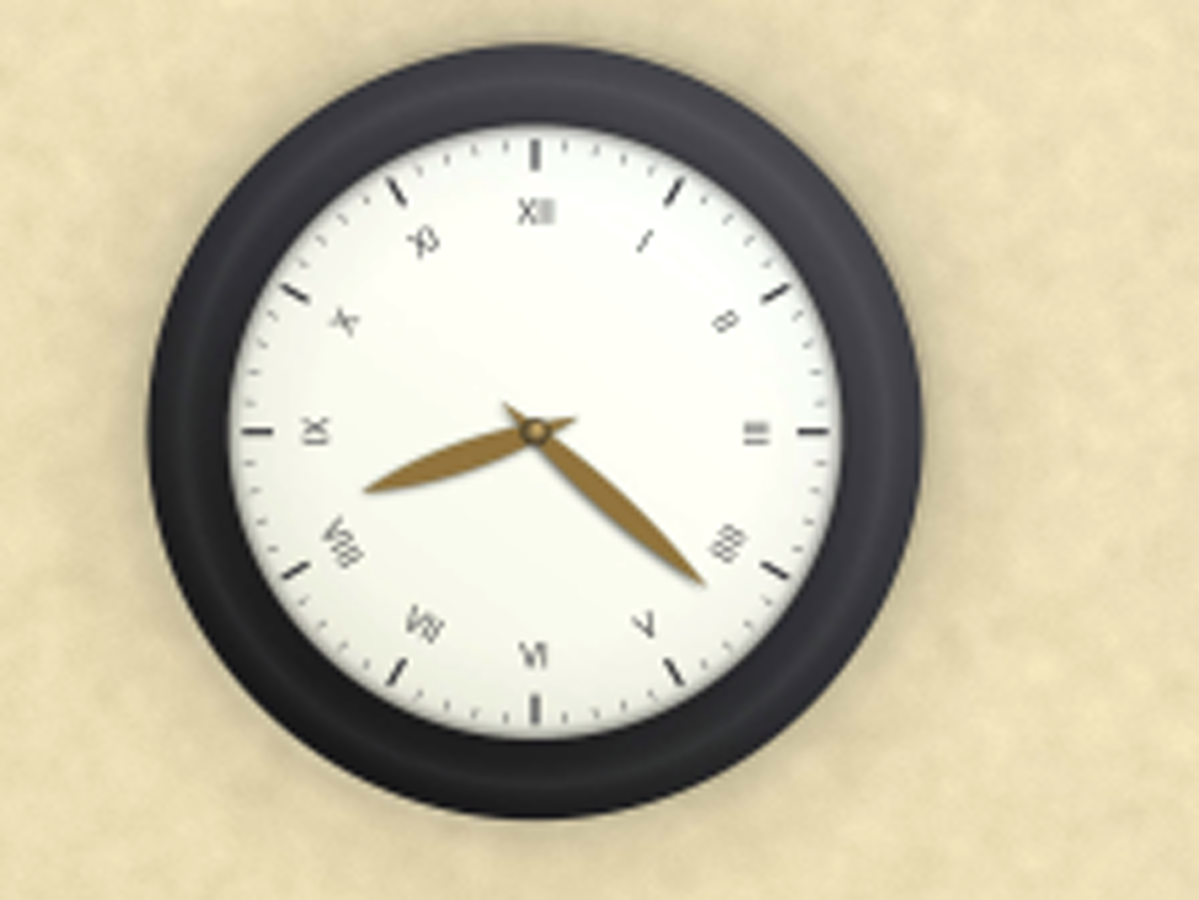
8:22
